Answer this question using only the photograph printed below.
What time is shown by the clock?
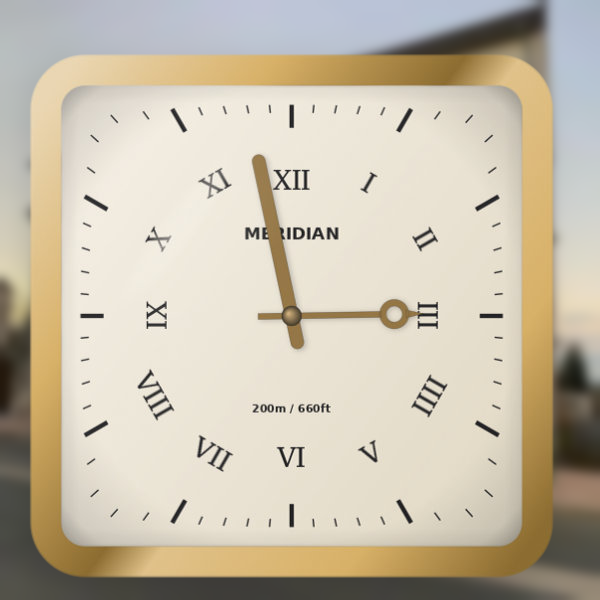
2:58
